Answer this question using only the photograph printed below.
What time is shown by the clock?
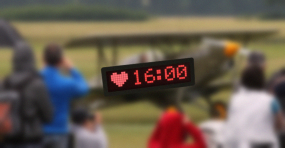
16:00
